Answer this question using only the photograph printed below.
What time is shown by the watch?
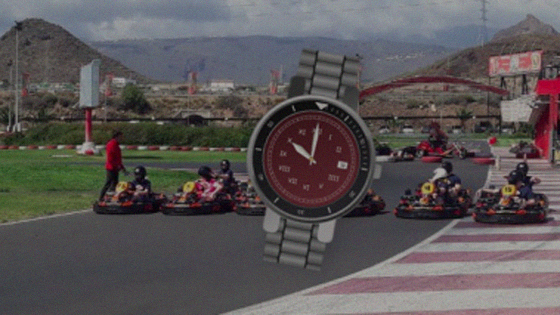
10:00
